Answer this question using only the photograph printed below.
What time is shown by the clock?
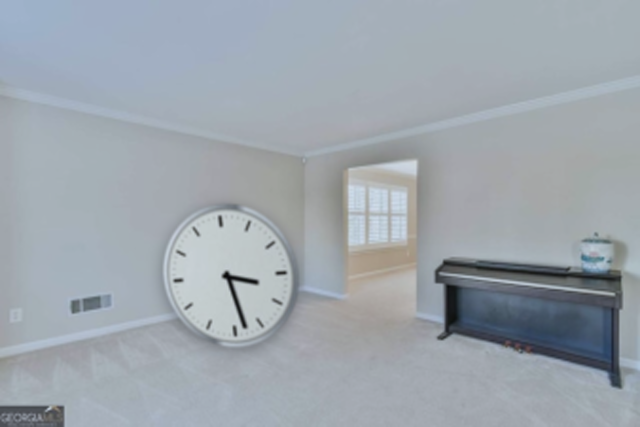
3:28
